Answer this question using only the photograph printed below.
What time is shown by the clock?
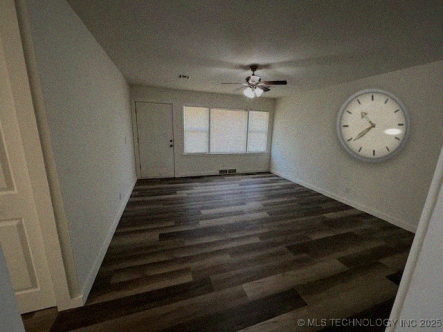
10:39
